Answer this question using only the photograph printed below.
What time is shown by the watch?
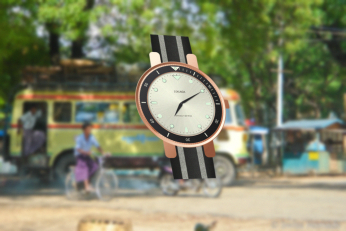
7:10
